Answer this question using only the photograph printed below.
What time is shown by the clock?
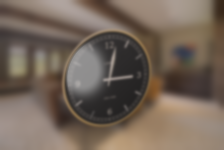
3:02
